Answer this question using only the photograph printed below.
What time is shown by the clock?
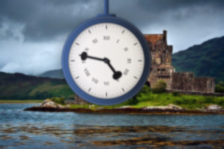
4:47
